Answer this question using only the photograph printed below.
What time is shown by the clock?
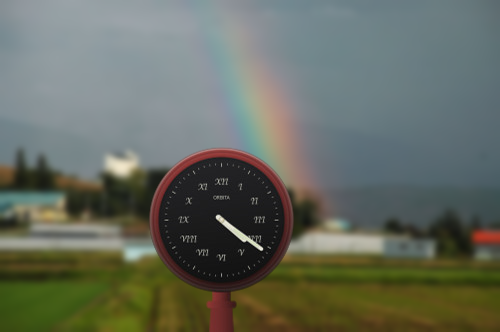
4:21
